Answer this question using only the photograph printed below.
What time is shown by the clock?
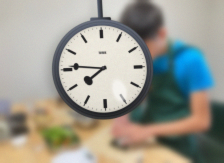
7:46
